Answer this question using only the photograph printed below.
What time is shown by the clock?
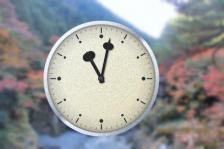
11:02
